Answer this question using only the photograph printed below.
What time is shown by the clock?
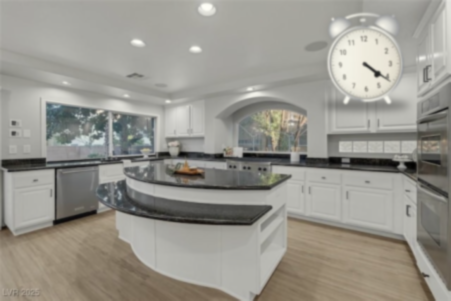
4:21
